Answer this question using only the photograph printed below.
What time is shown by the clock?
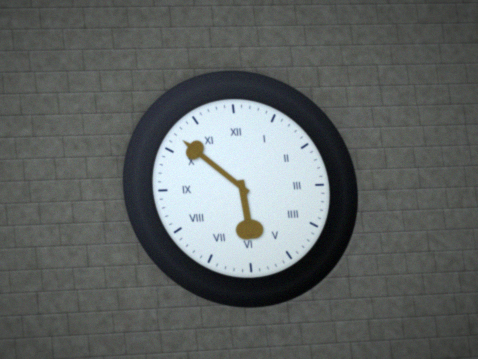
5:52
